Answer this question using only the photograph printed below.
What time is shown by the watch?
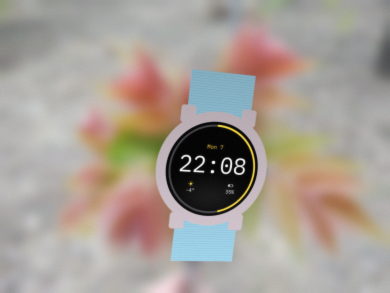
22:08
